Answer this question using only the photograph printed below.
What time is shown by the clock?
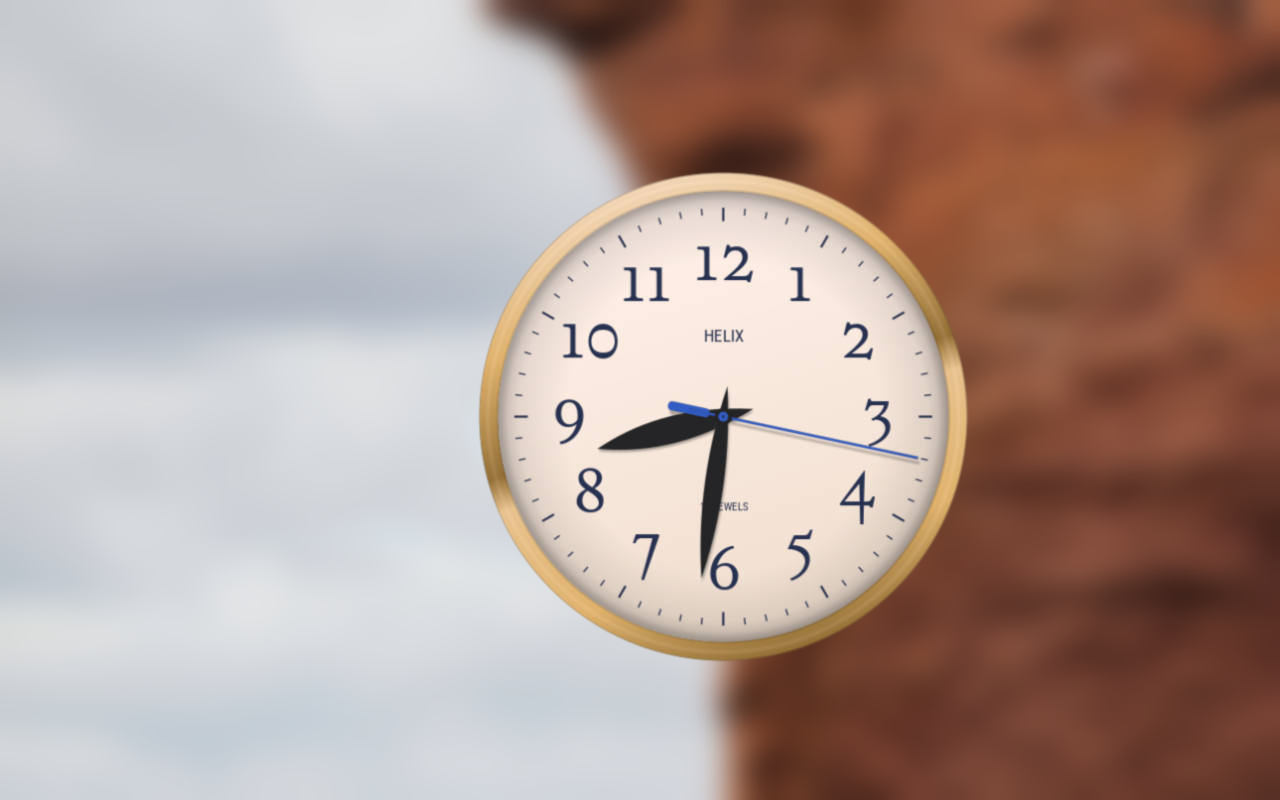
8:31:17
